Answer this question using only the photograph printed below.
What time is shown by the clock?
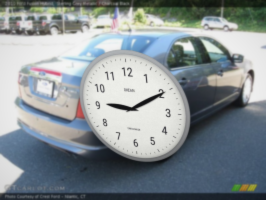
9:10
